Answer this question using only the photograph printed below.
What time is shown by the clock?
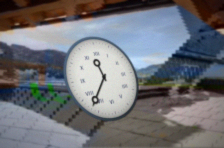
11:37
